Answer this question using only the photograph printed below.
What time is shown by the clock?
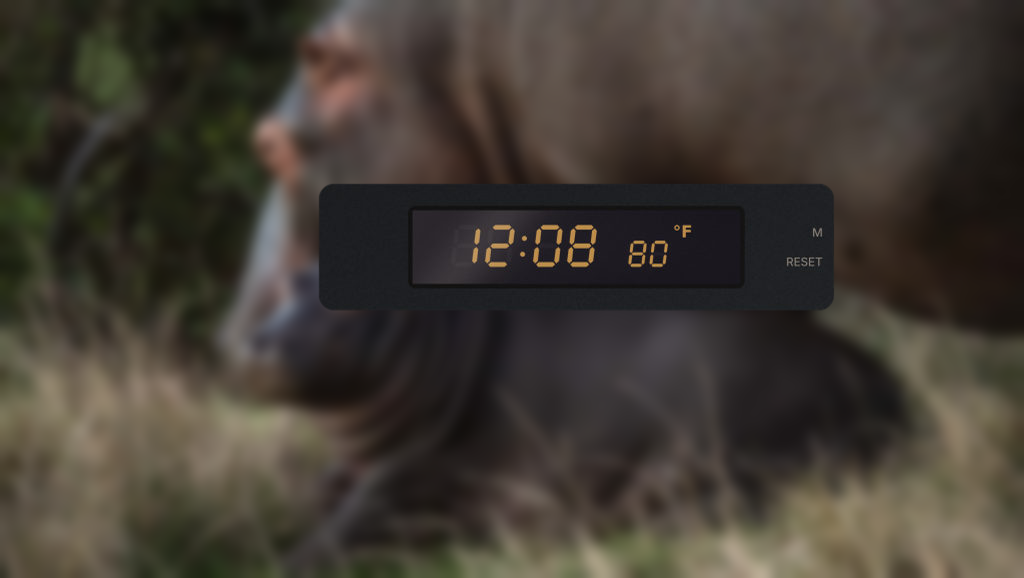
12:08
